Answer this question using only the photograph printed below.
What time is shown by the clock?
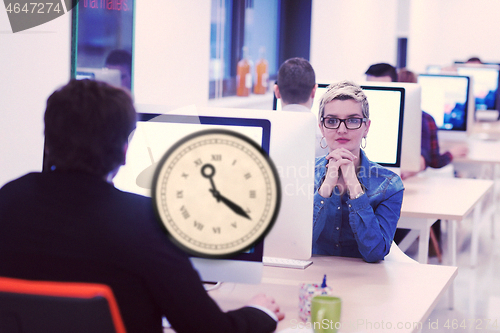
11:21
